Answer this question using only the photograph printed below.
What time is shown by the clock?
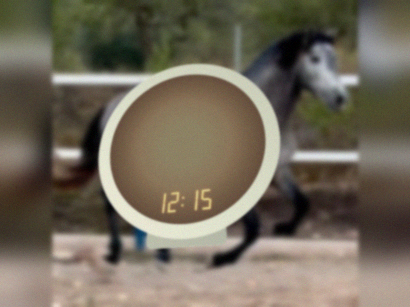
12:15
